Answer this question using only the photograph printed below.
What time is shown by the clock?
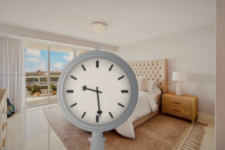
9:29
